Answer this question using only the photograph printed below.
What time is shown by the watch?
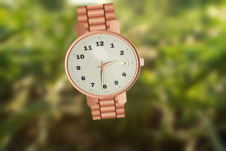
2:31
